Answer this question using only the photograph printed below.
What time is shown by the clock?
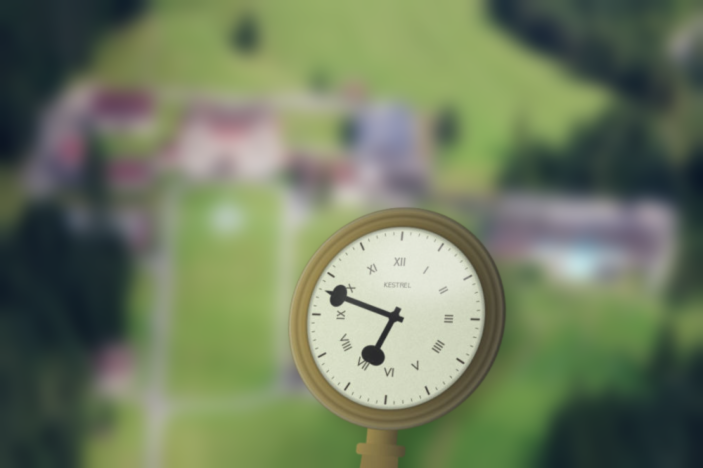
6:48
